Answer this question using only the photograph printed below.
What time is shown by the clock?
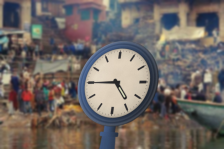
4:45
